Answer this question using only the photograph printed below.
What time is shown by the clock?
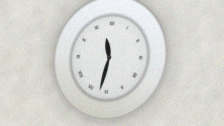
11:32
